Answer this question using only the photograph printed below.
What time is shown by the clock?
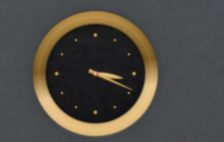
3:19
